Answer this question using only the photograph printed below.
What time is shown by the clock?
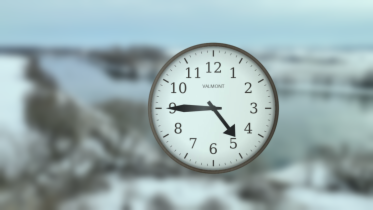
4:45
